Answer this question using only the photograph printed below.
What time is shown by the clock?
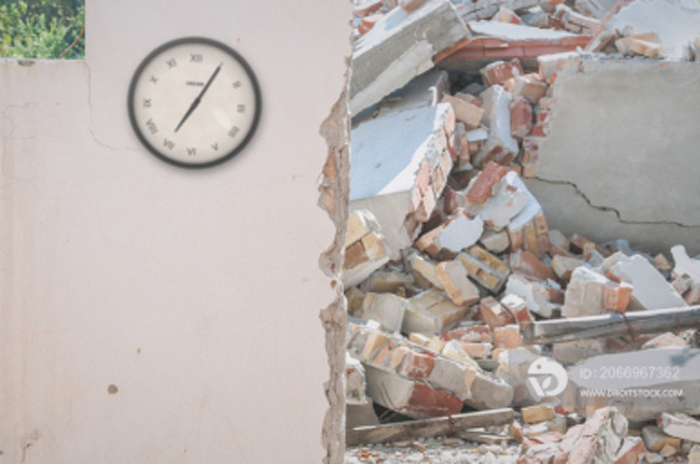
7:05
